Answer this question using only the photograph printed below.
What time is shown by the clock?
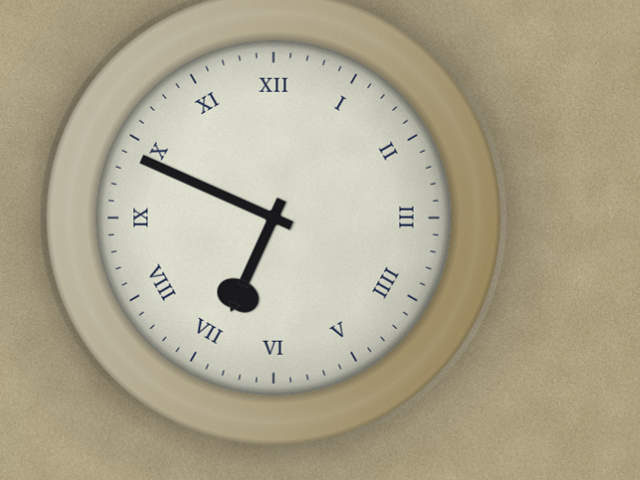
6:49
